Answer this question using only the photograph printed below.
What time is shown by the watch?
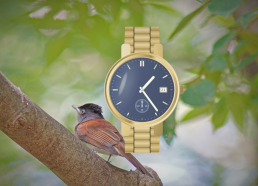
1:24
